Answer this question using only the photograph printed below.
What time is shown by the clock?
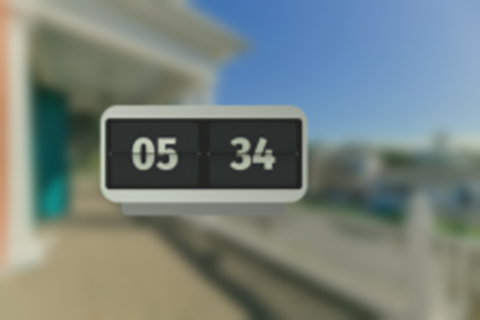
5:34
